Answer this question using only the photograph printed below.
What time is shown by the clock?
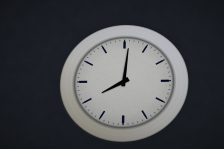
8:01
